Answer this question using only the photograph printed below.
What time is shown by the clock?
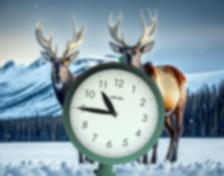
10:45
